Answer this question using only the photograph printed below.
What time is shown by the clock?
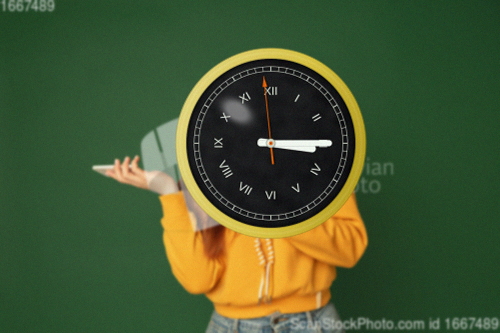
3:14:59
